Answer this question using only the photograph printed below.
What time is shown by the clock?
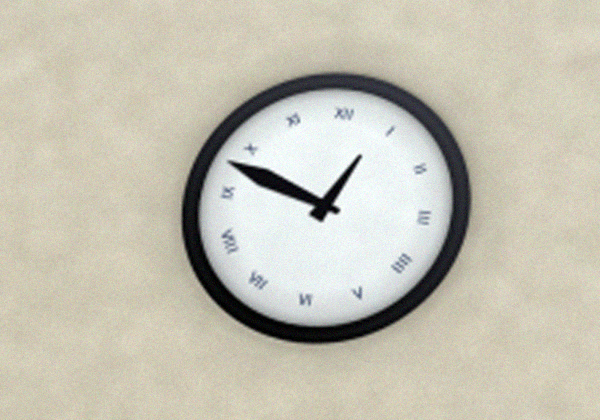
12:48
